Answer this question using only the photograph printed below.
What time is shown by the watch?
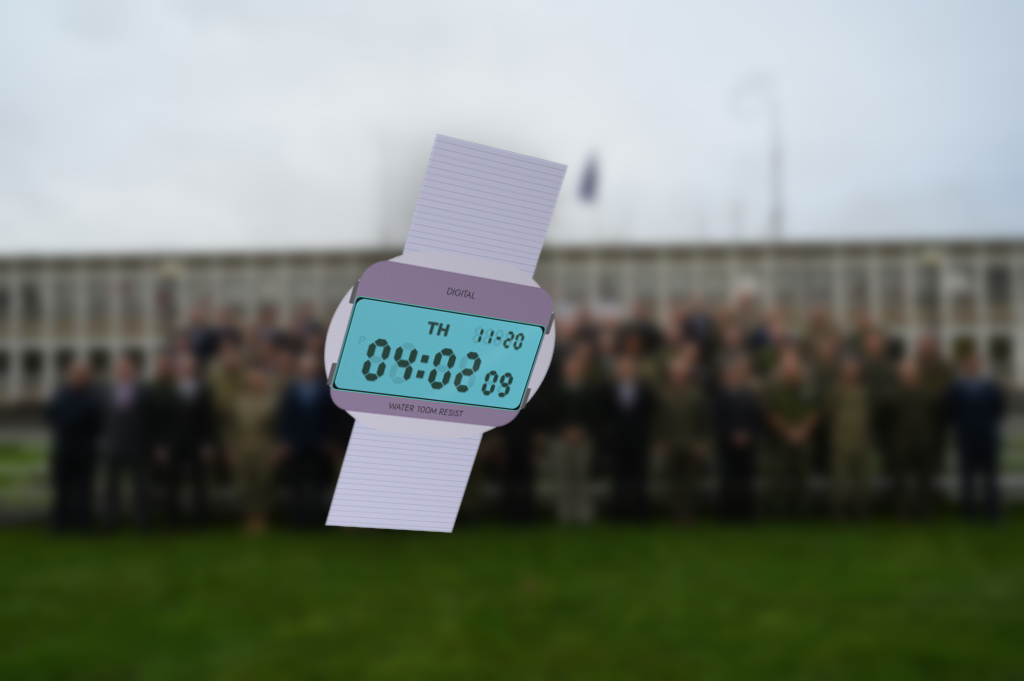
4:02:09
